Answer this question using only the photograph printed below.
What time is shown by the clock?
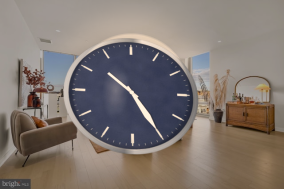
10:25
